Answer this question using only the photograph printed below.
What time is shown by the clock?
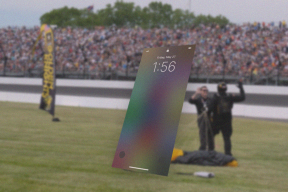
1:56
